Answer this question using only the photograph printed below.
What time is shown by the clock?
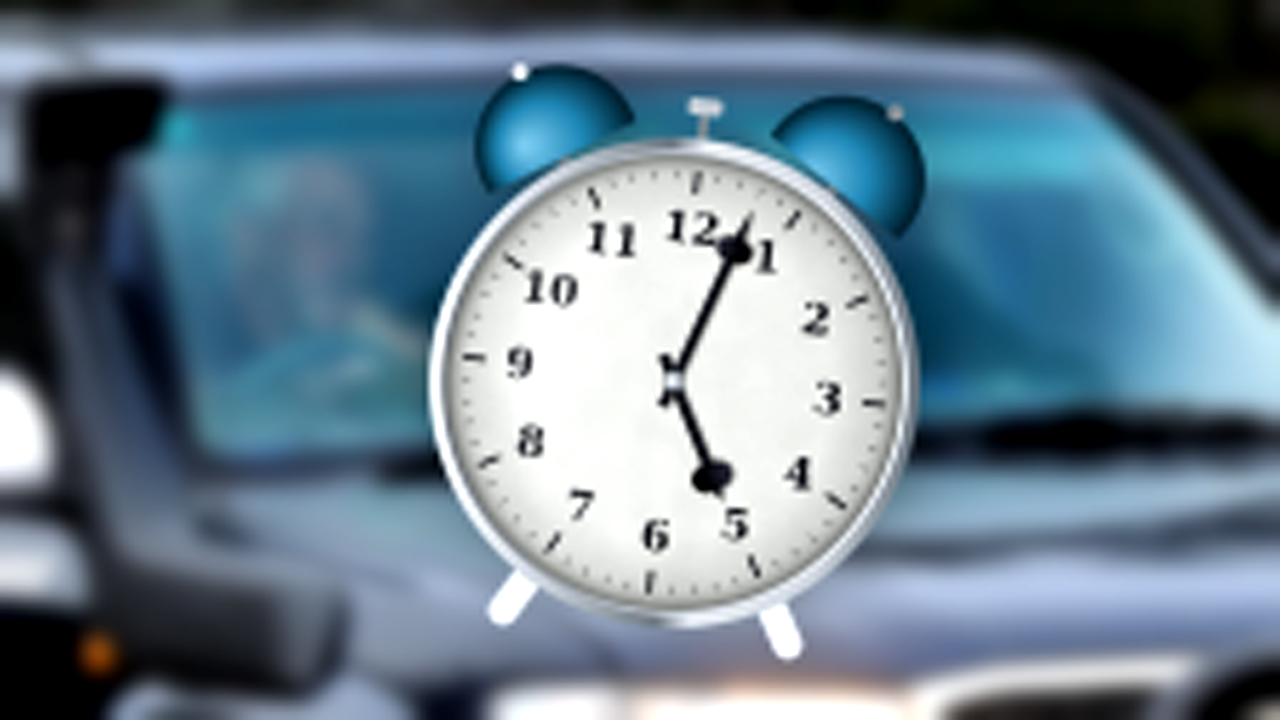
5:03
